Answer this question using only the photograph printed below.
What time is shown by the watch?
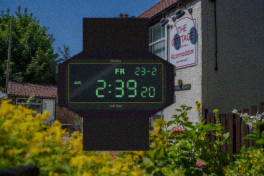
2:39:20
